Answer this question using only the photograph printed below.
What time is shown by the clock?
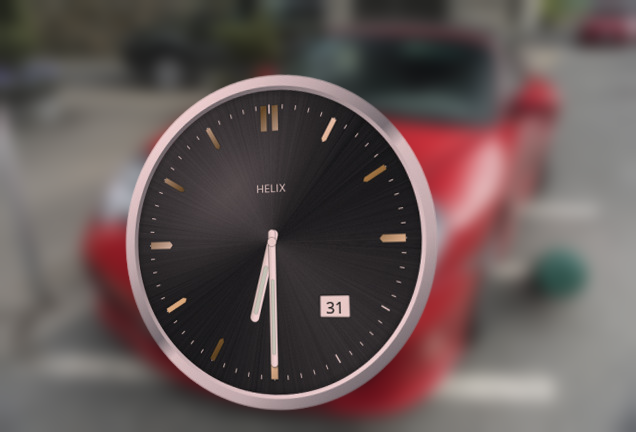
6:30
